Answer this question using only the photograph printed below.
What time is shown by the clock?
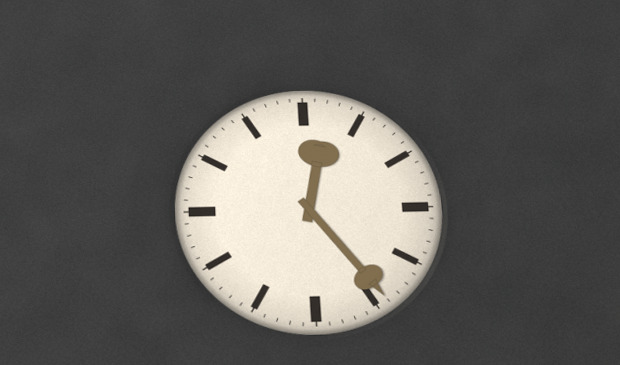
12:24
